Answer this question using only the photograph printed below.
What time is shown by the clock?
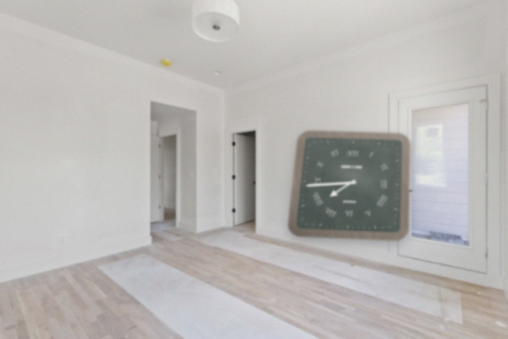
7:44
